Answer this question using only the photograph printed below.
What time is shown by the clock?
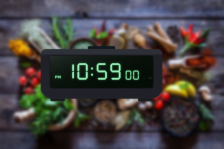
10:59:00
